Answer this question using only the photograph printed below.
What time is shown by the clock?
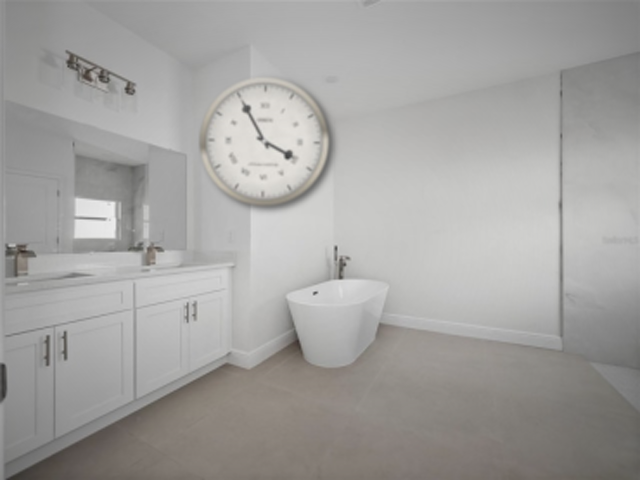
3:55
